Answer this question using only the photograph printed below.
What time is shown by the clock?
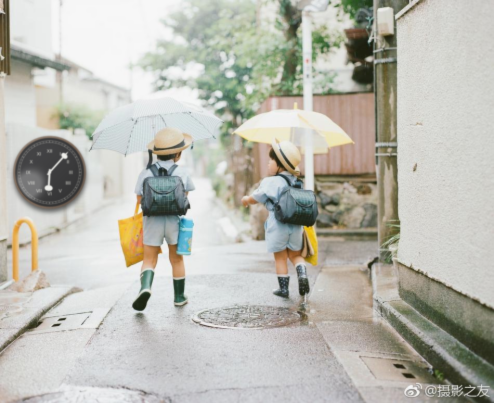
6:07
